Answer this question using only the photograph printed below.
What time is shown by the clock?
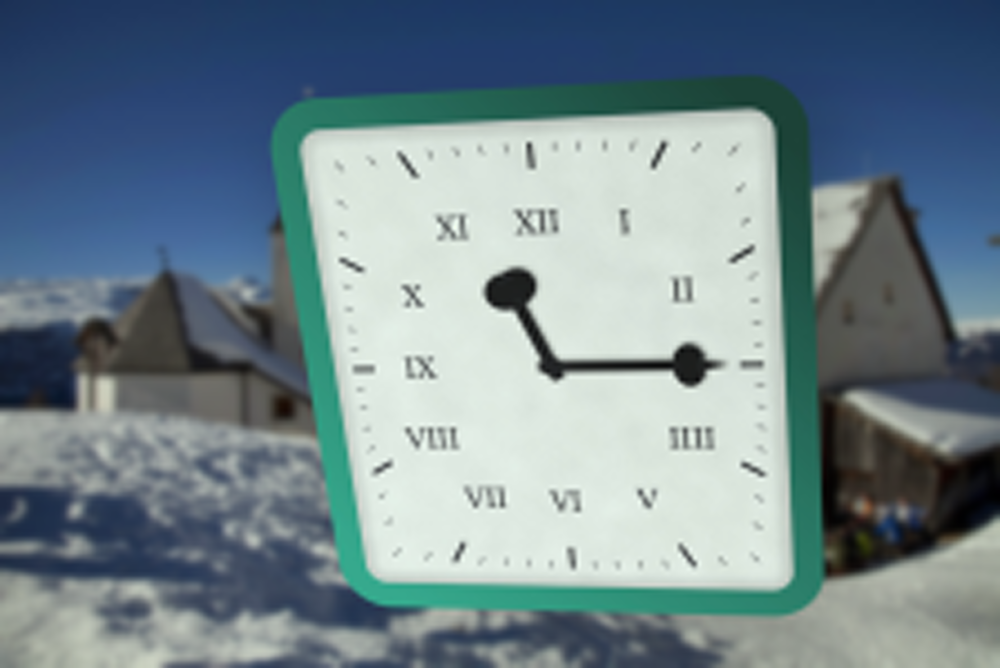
11:15
